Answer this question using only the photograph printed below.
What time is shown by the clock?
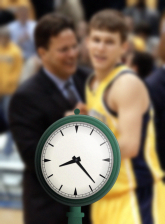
8:23
